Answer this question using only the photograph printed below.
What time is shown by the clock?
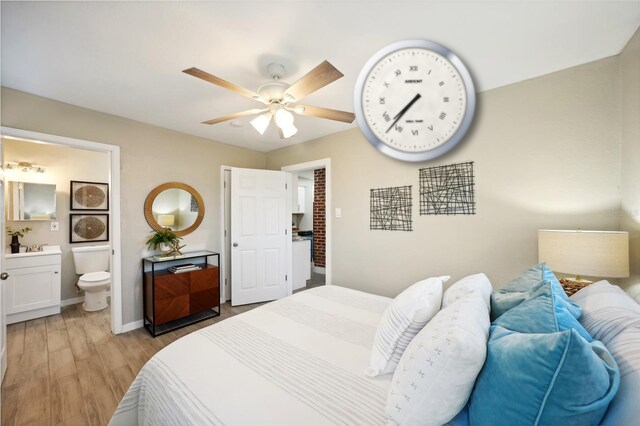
7:37
